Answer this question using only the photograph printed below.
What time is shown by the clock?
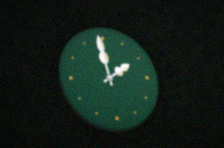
1:59
